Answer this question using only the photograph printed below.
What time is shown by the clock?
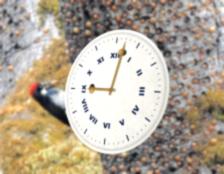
9:02
